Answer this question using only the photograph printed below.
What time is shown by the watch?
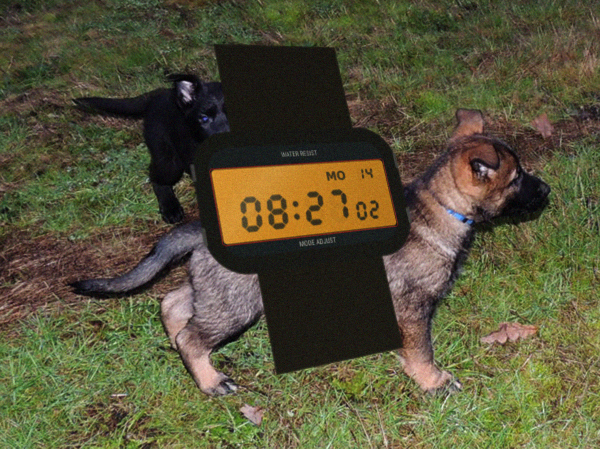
8:27:02
